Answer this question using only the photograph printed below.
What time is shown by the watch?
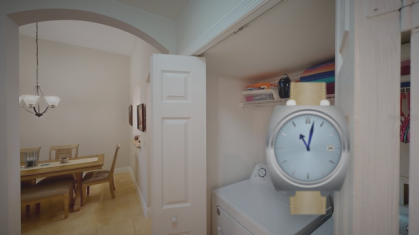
11:02
